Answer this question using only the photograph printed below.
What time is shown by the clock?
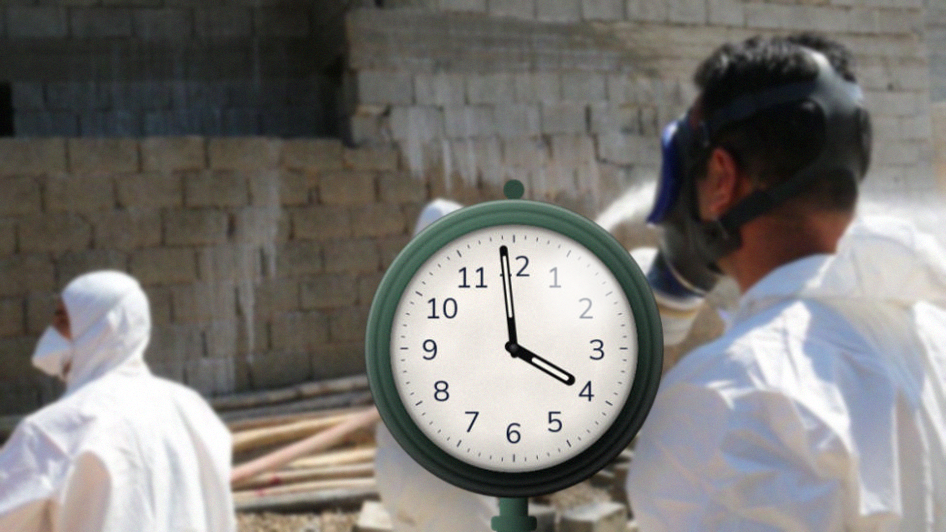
3:59
